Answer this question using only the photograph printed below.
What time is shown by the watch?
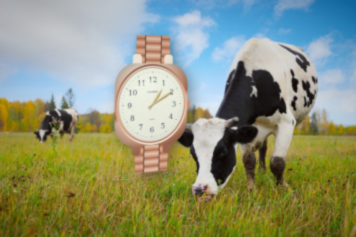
1:10
